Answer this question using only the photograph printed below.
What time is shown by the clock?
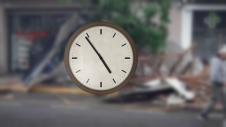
4:54
